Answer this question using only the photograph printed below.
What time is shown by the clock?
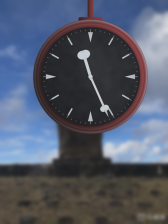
11:26
